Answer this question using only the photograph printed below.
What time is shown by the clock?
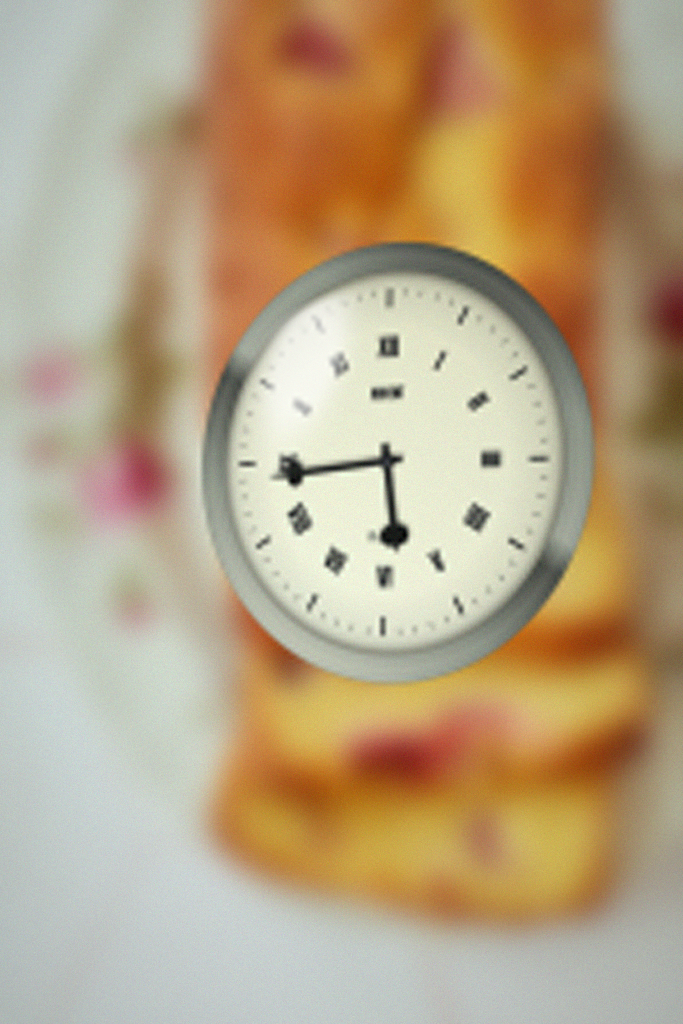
5:44
